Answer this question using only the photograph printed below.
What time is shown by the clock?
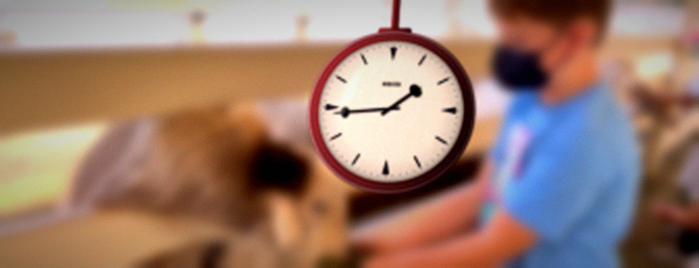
1:44
